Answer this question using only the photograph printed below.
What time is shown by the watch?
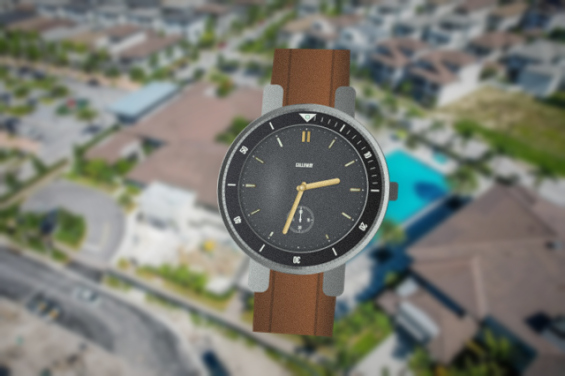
2:33
